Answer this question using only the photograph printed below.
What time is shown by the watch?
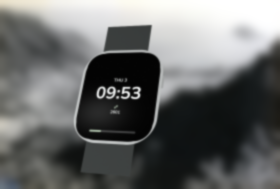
9:53
